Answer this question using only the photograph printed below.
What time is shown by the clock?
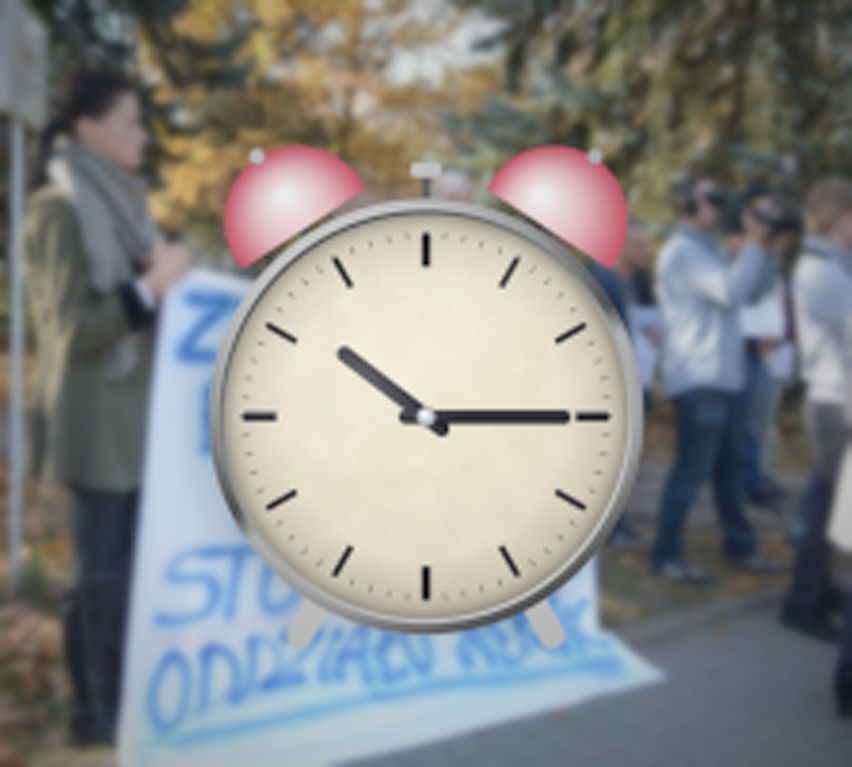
10:15
